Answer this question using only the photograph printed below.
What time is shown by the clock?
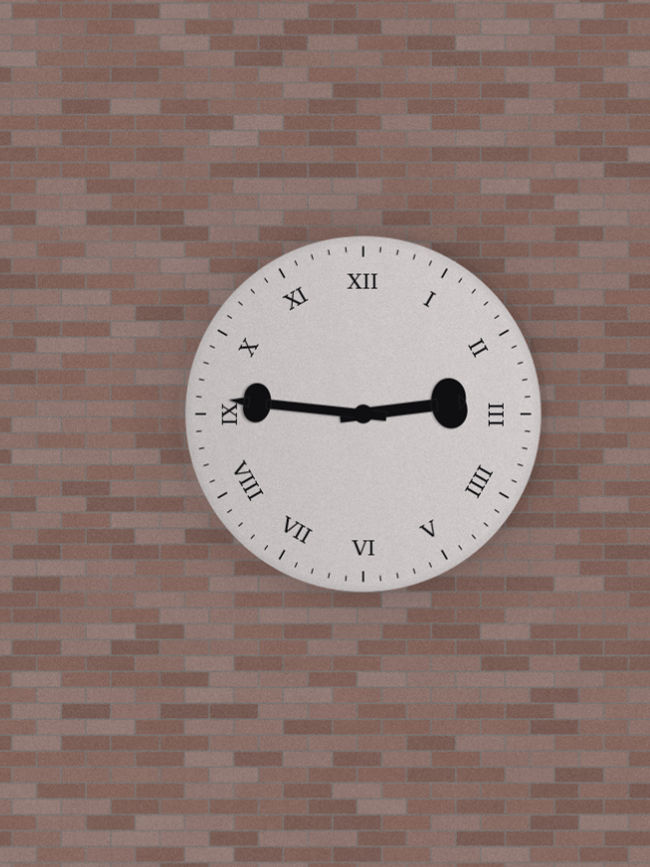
2:46
